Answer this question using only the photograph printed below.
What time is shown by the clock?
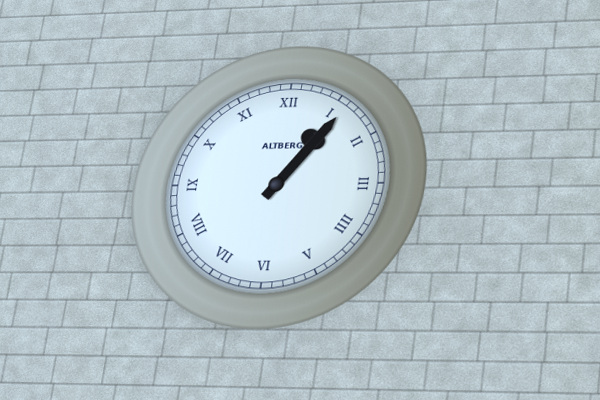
1:06
